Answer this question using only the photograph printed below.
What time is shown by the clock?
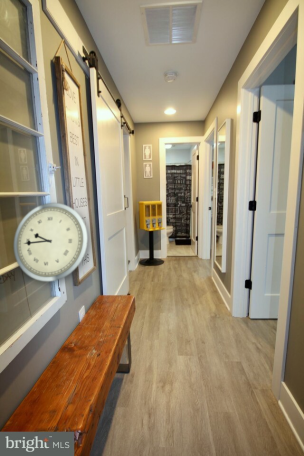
9:44
